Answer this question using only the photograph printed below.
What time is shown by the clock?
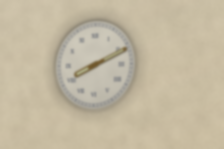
8:11
